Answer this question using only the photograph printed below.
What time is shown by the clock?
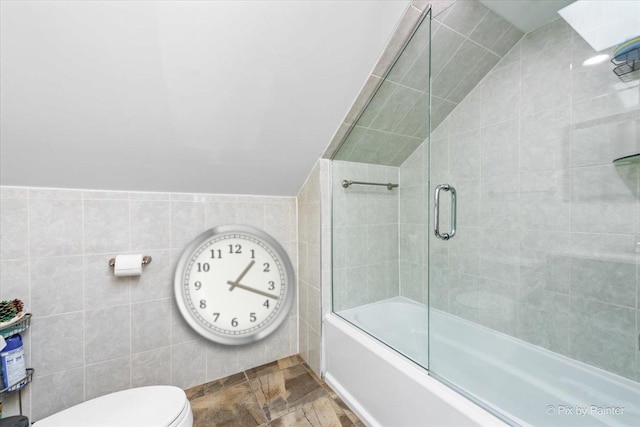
1:18
